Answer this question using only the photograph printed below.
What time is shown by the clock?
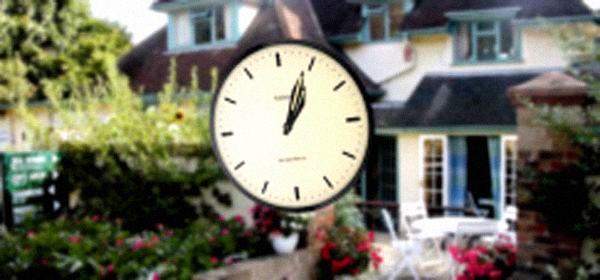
1:04
